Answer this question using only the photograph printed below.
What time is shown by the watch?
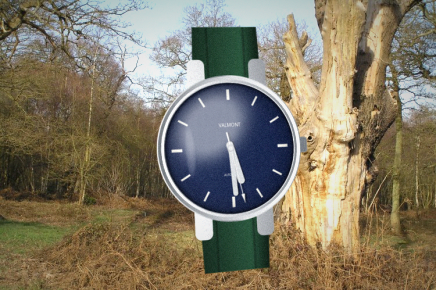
5:29:28
